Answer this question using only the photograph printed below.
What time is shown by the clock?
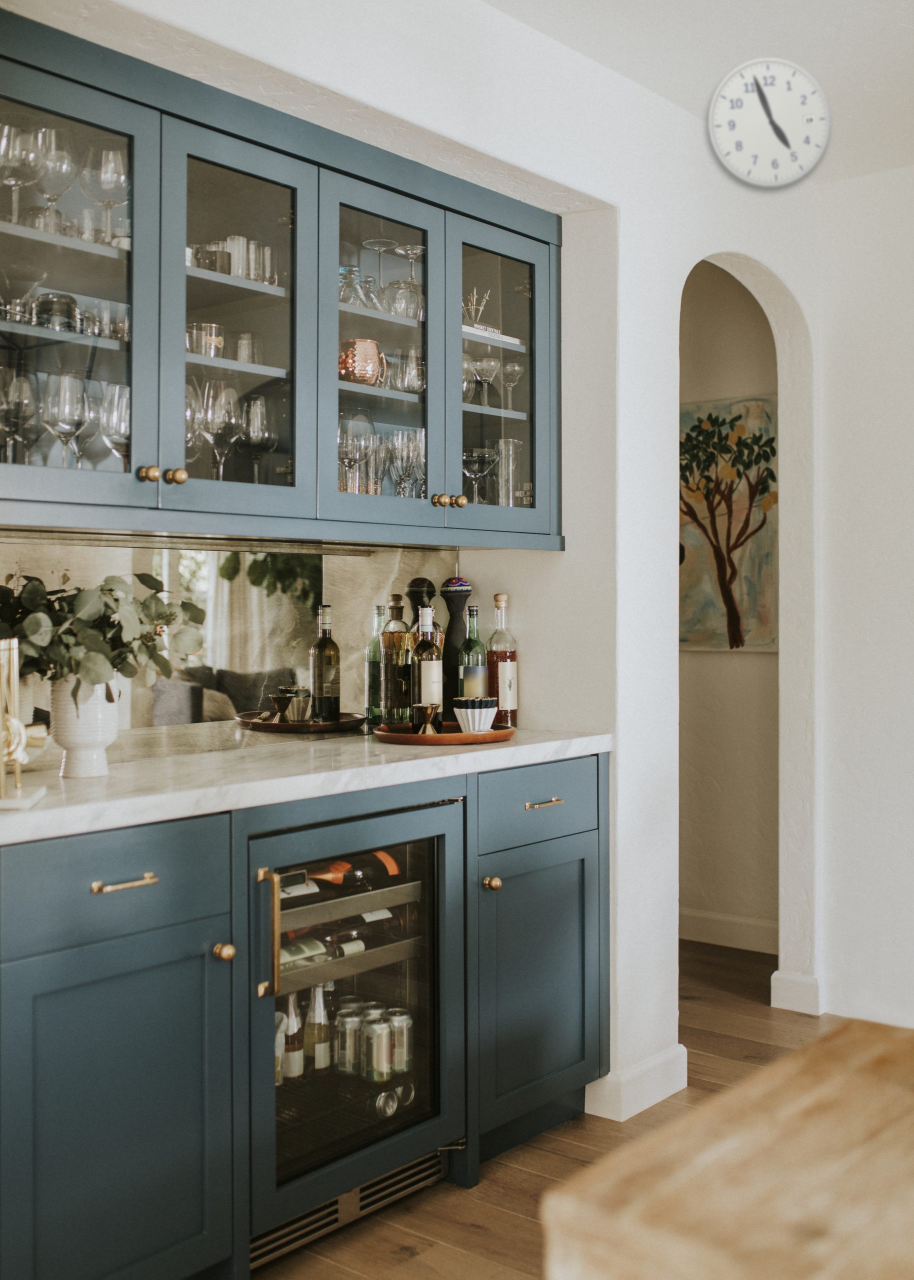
4:57
